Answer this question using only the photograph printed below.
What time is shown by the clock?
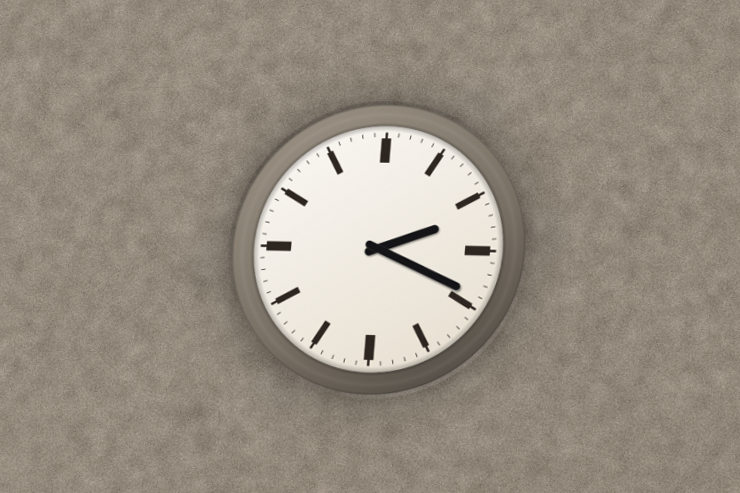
2:19
